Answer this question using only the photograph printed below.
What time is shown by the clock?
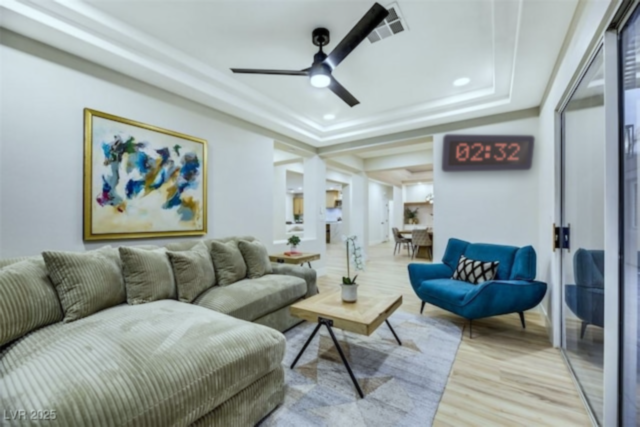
2:32
